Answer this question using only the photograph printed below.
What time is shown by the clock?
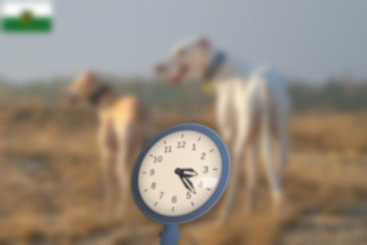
3:23
